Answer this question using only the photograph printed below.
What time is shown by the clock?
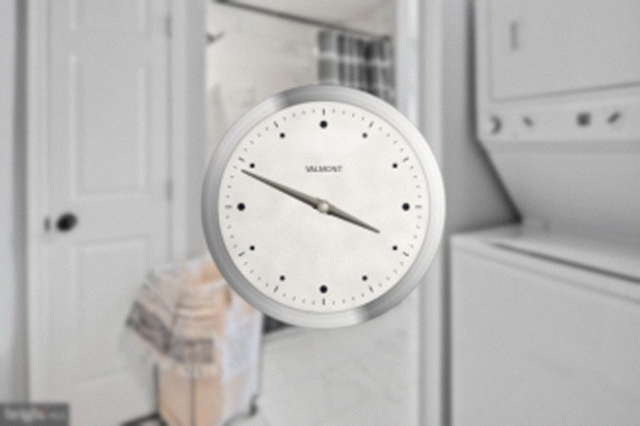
3:49
